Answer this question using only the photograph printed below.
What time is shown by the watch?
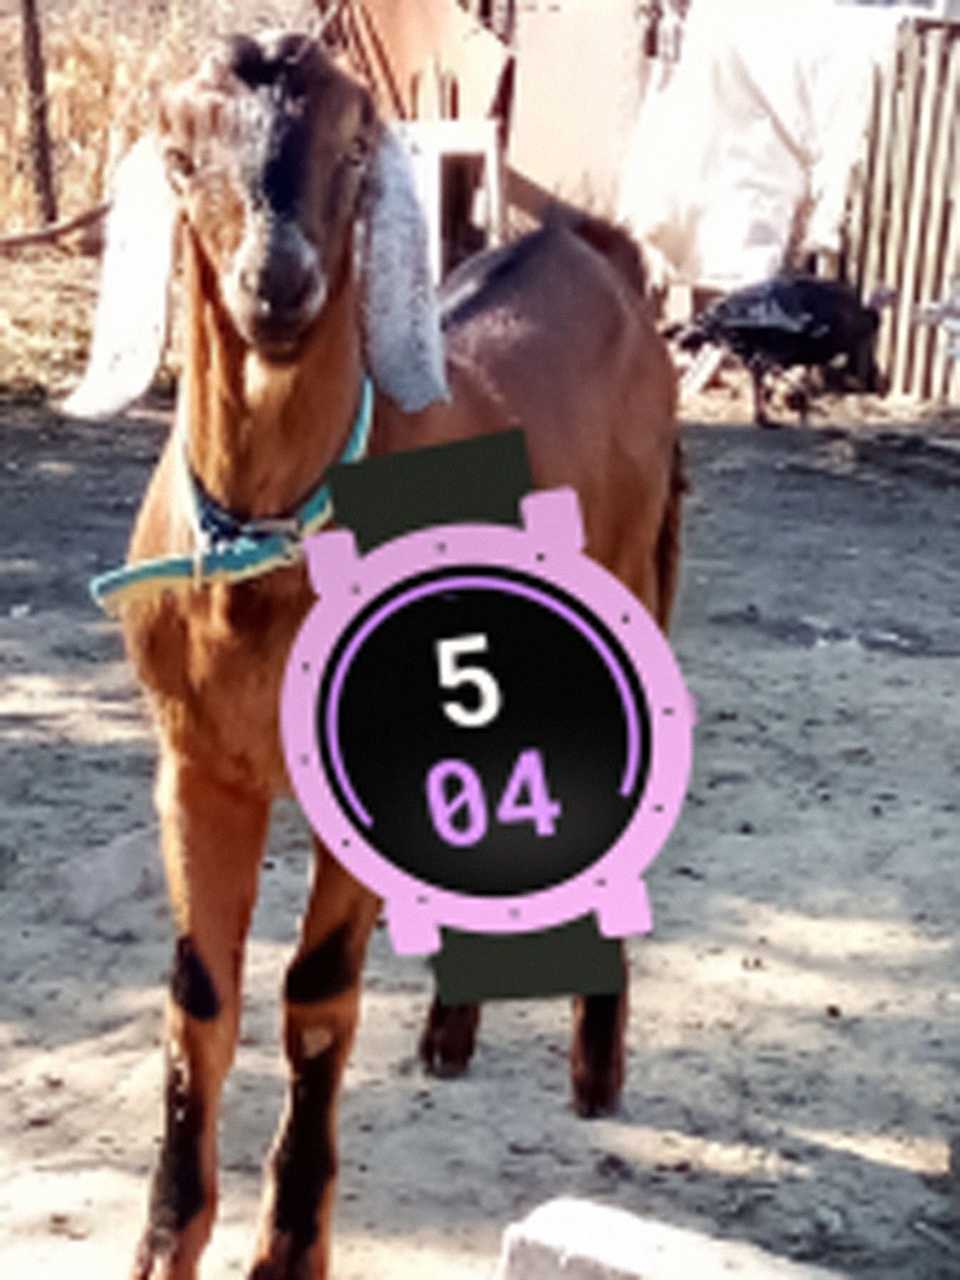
5:04
